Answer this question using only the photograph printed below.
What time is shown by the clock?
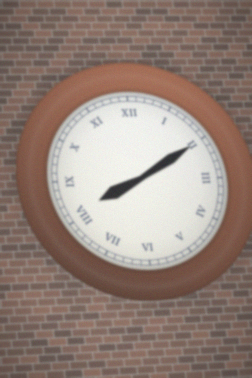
8:10
